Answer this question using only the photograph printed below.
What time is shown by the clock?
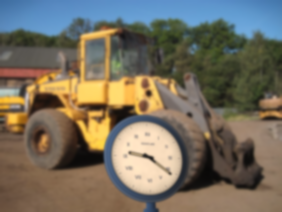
9:21
